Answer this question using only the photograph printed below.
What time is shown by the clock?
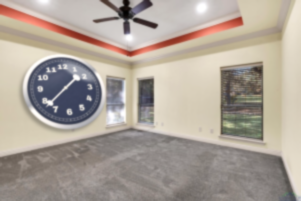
1:38
